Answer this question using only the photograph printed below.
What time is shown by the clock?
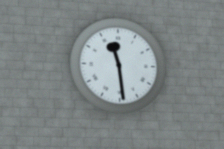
11:29
